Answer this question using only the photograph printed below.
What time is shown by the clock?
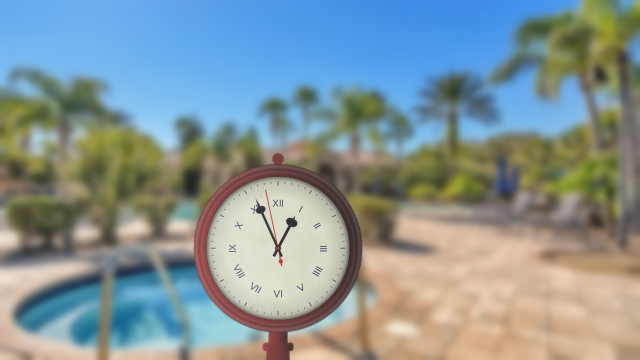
12:55:58
